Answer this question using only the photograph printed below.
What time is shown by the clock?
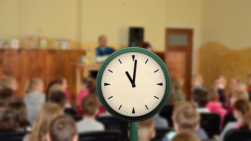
11:01
